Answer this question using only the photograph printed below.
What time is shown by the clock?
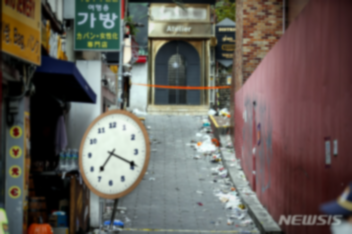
7:19
